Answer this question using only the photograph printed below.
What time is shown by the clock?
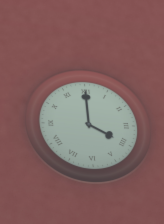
4:00
